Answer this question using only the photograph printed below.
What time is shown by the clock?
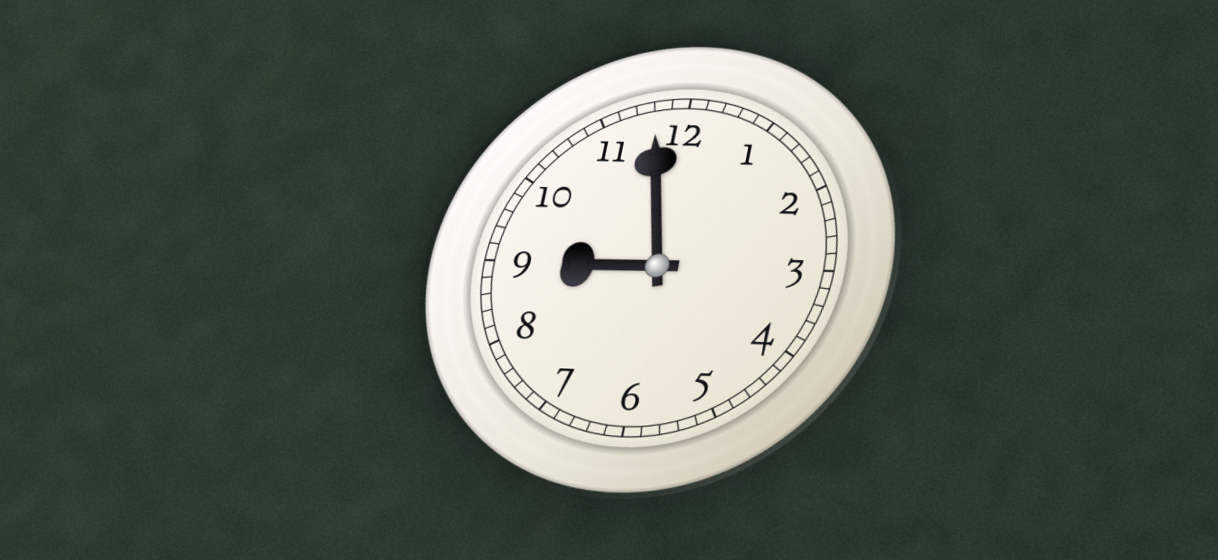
8:58
